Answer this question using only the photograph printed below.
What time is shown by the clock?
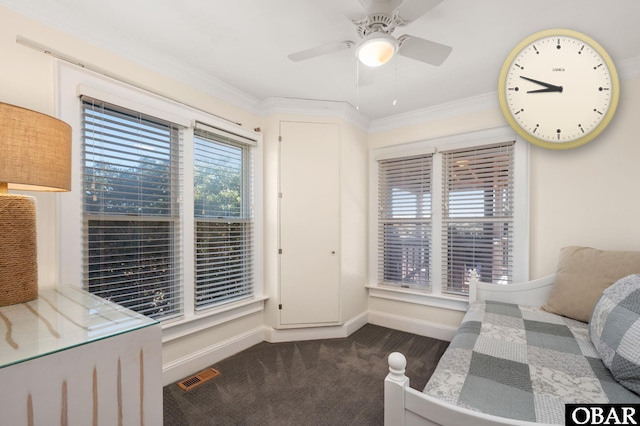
8:48
